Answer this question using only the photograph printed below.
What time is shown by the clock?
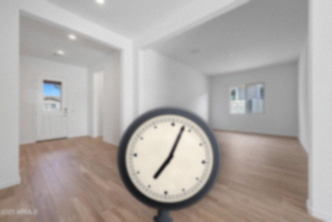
7:03
